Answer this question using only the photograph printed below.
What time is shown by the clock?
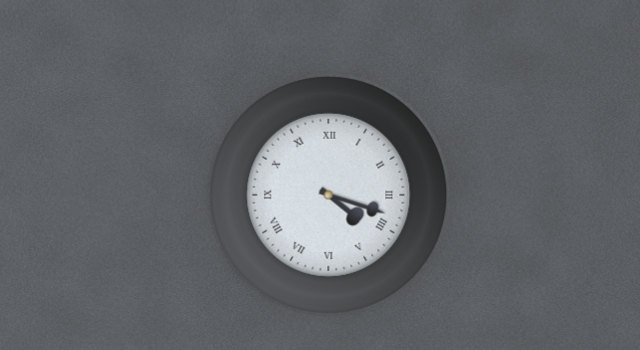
4:18
